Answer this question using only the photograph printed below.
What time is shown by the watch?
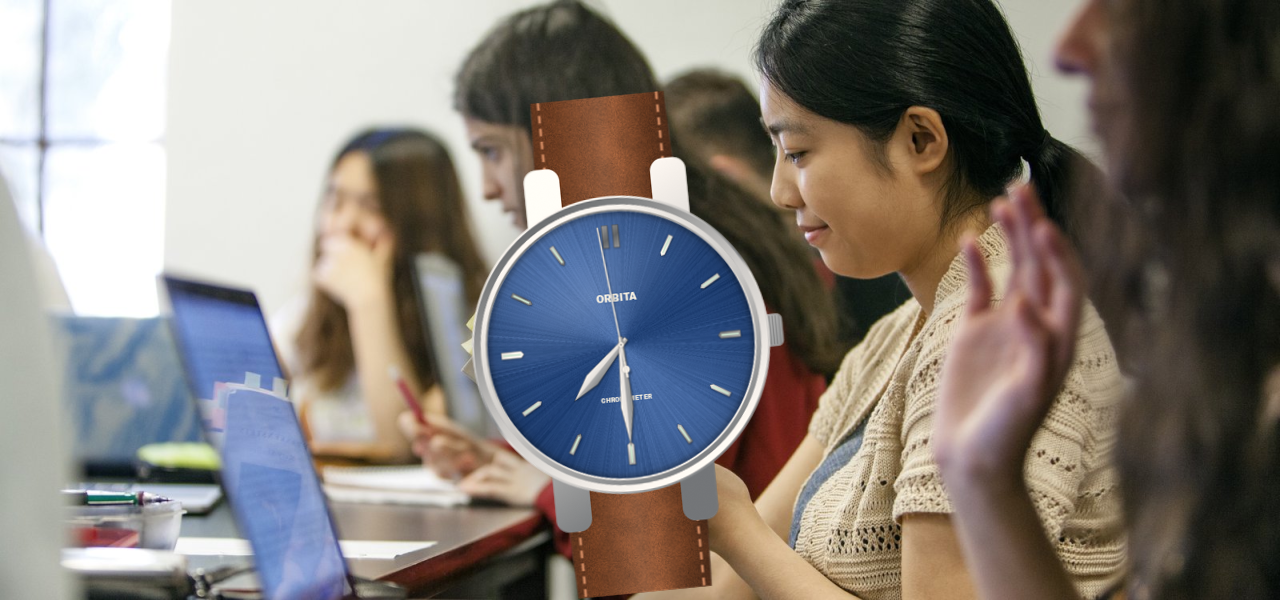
7:29:59
